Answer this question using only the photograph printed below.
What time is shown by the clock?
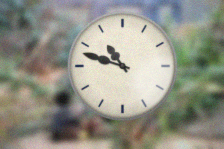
10:48
